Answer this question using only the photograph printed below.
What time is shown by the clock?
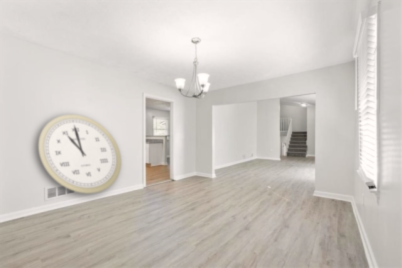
11:00
